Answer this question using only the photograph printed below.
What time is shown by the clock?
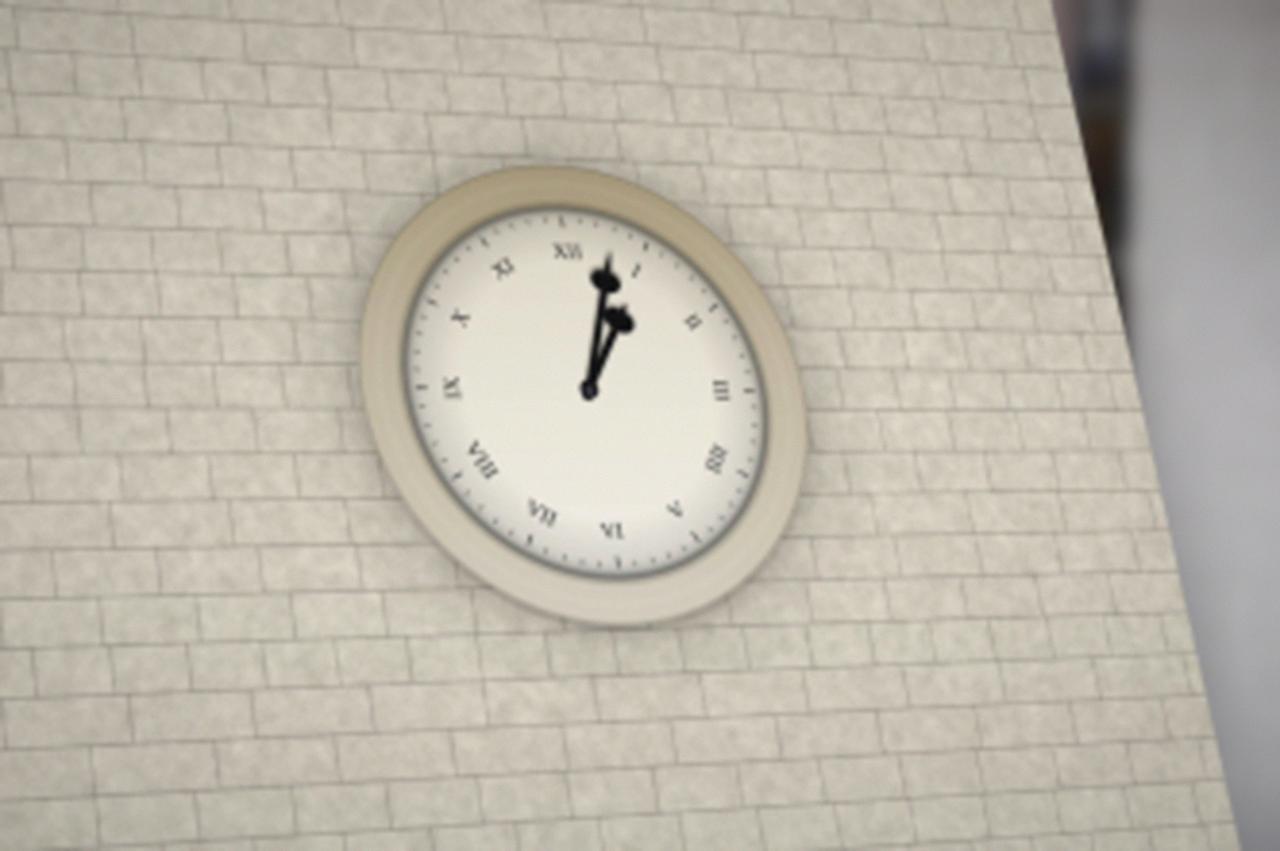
1:03
